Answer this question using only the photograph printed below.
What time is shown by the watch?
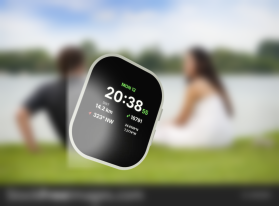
20:38
